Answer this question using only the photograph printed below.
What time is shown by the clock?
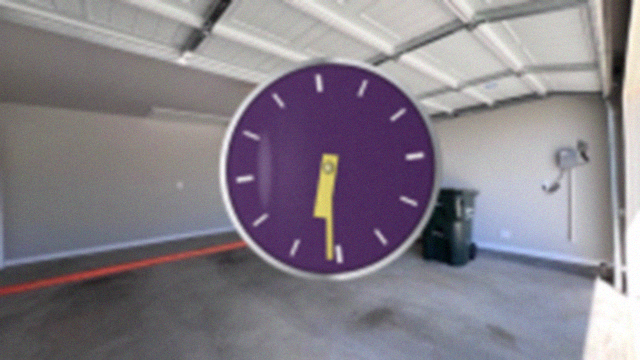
6:31
